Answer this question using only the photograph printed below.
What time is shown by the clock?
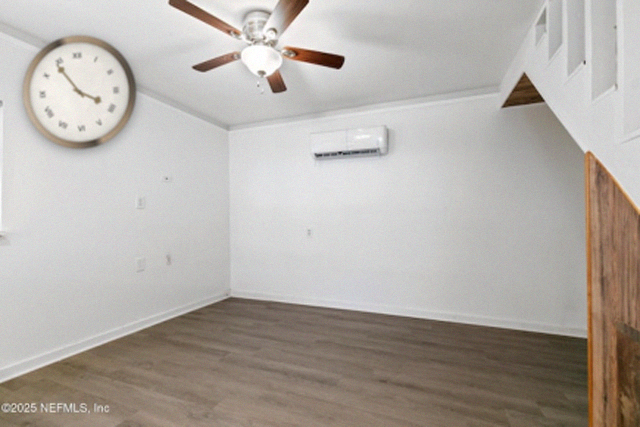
3:54
